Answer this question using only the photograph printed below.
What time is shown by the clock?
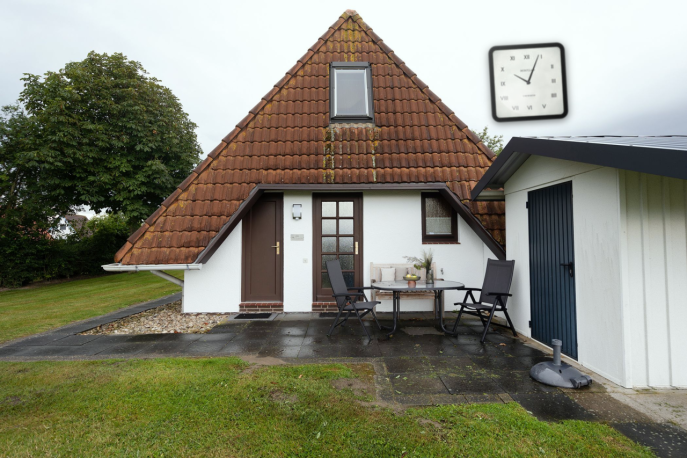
10:04
